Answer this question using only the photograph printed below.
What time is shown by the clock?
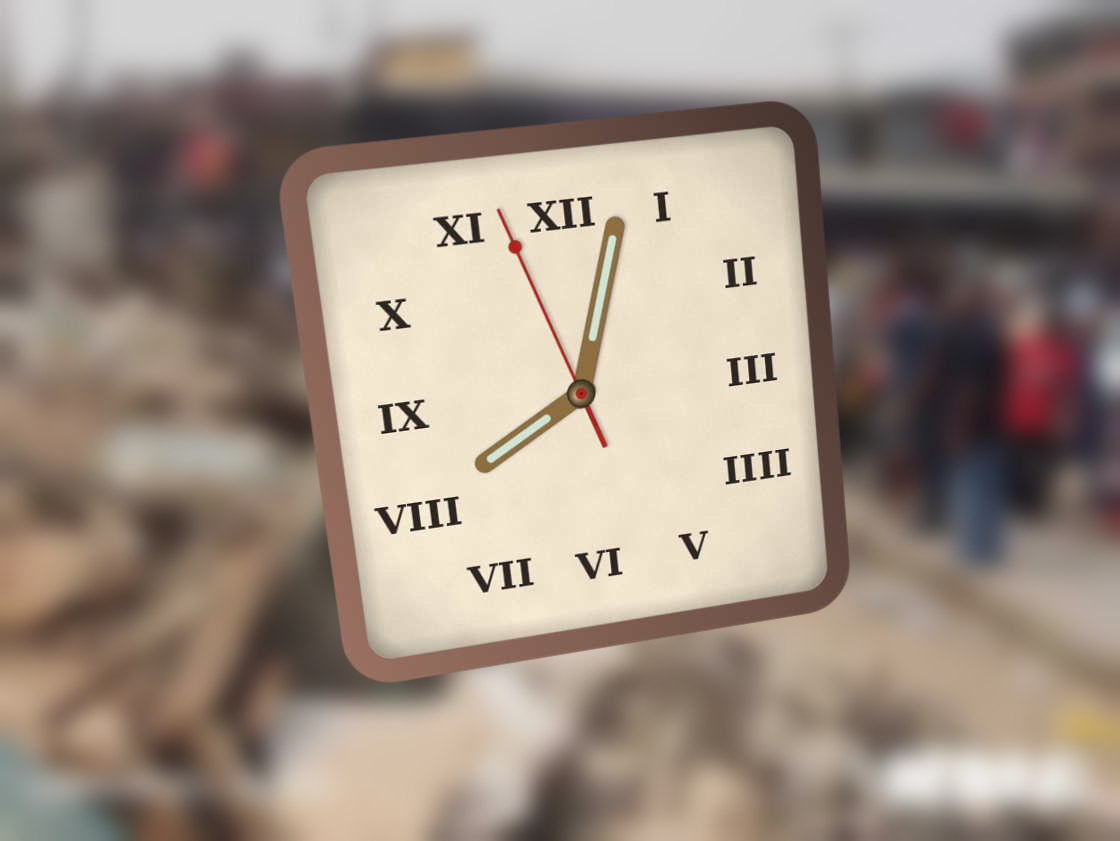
8:02:57
